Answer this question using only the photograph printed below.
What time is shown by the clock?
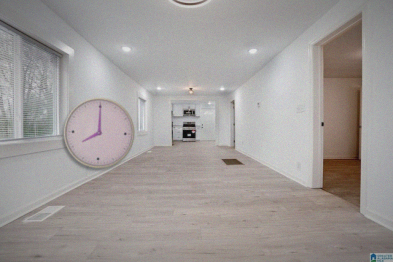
8:00
